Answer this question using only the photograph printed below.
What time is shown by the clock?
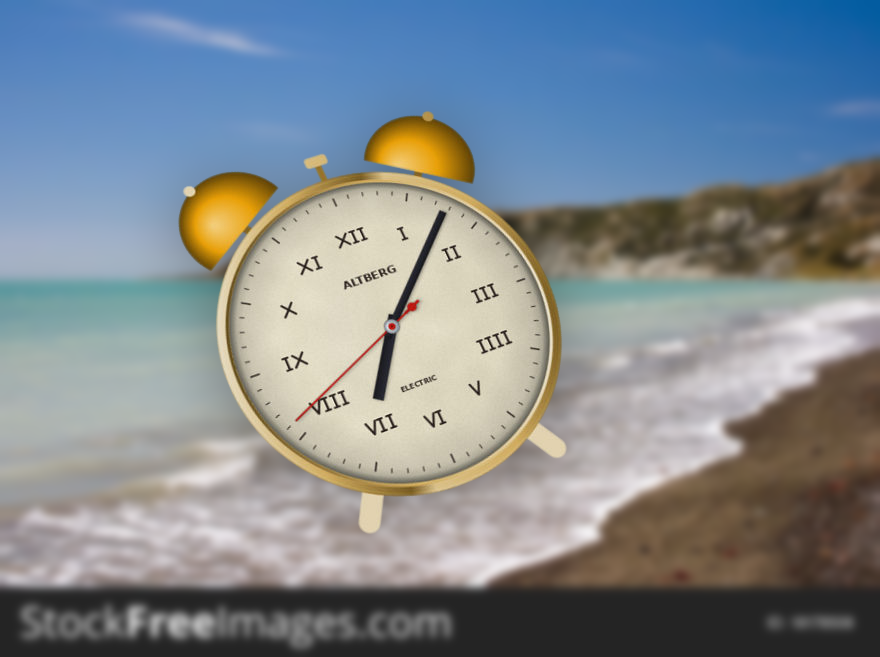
7:07:41
